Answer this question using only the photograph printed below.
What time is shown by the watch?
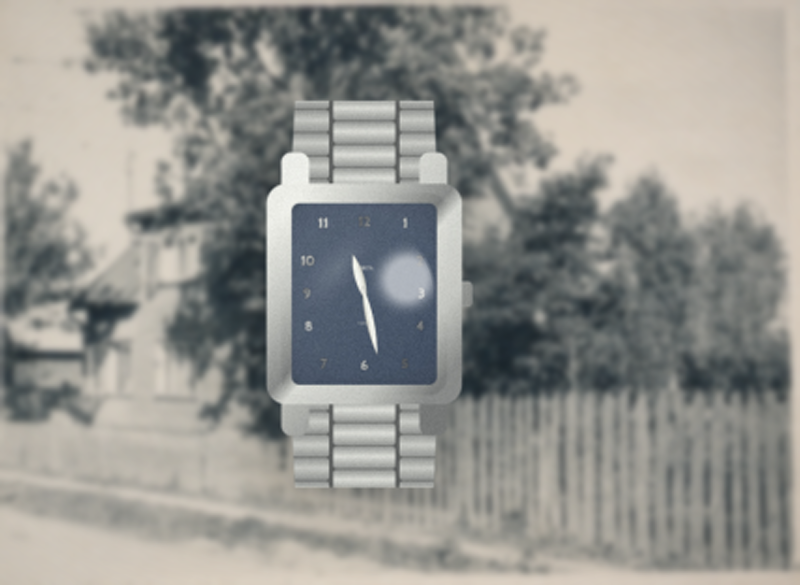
11:28
